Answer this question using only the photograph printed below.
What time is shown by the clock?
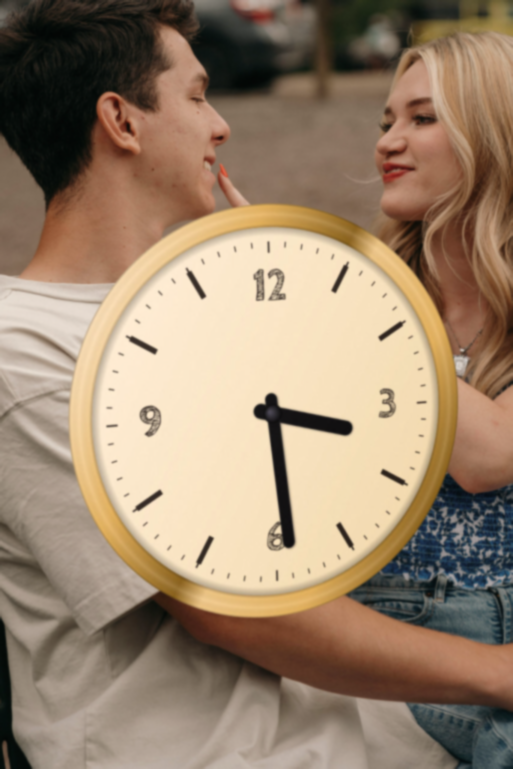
3:29
